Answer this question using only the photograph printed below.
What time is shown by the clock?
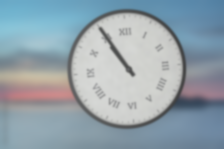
10:55
